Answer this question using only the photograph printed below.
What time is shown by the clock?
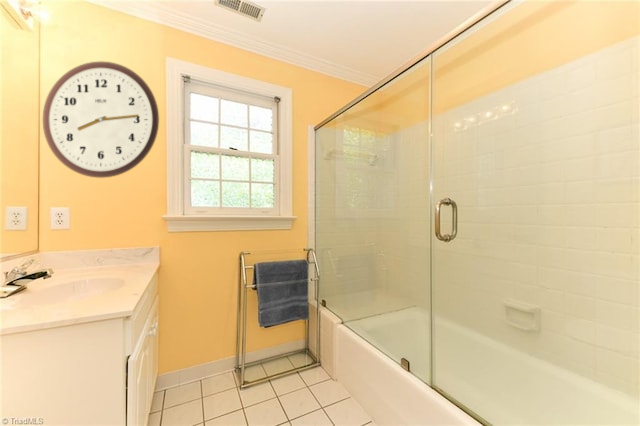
8:14
